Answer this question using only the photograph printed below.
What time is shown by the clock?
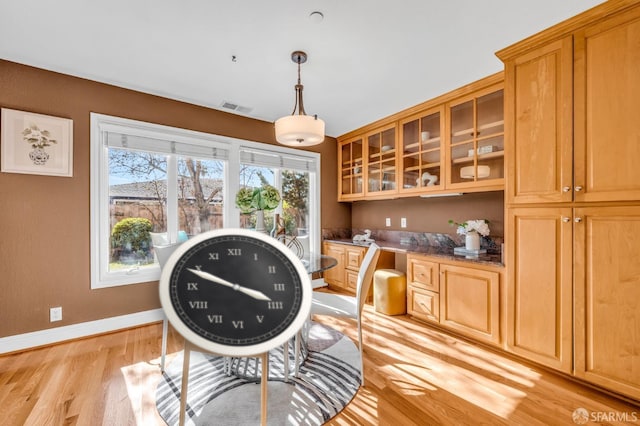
3:49
